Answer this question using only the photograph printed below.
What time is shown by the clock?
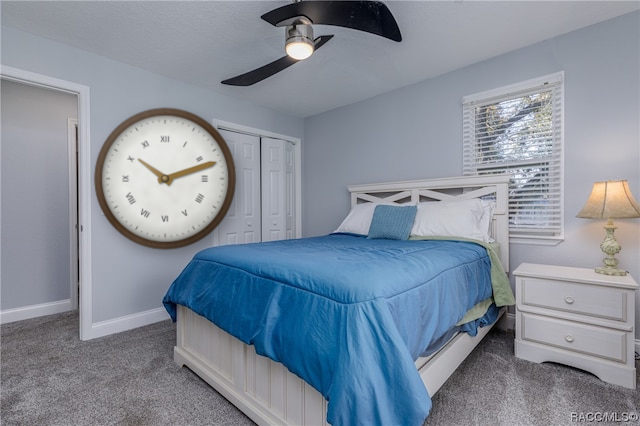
10:12
